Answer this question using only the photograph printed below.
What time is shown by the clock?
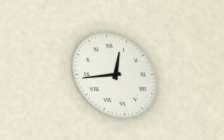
12:44
